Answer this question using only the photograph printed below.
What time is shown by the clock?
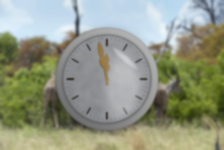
11:58
